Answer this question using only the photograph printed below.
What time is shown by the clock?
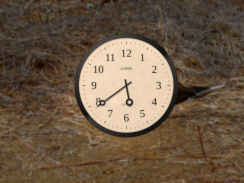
5:39
